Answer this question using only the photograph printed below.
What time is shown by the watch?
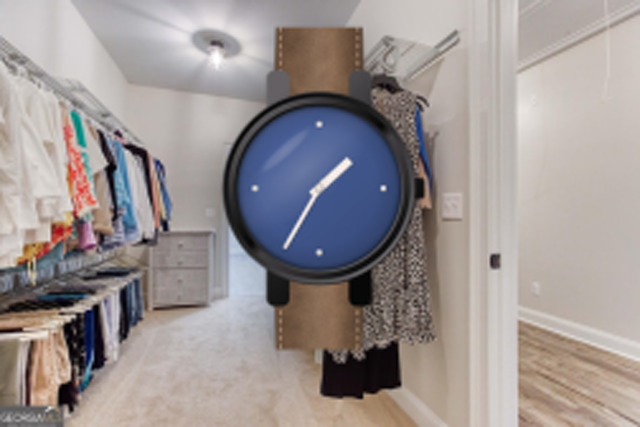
1:35
